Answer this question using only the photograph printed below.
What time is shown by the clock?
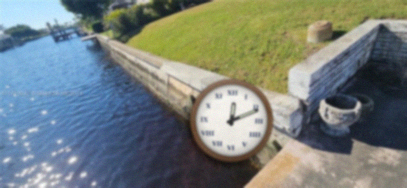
12:11
